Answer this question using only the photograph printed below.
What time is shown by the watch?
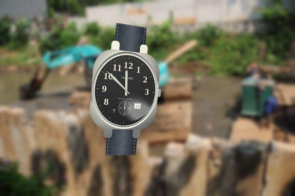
11:51
